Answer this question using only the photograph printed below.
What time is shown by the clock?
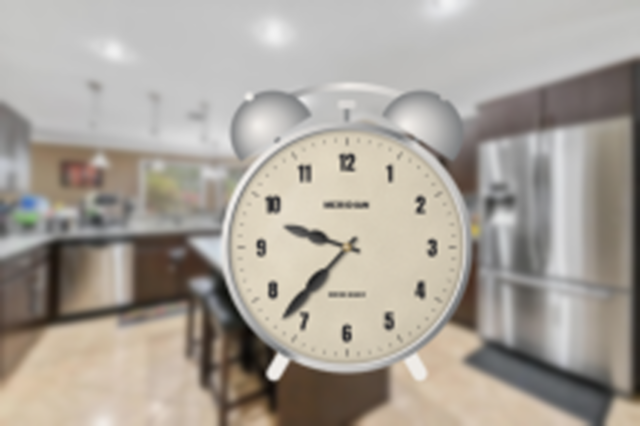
9:37
